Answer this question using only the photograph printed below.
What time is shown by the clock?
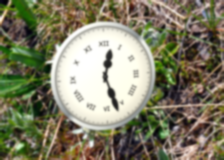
12:27
